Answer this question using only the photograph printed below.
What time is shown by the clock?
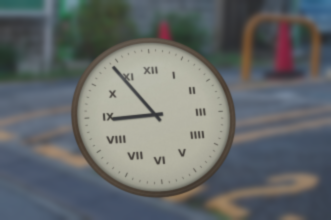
8:54
